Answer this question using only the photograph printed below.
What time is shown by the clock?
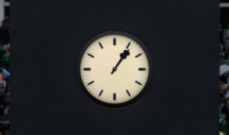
1:06
